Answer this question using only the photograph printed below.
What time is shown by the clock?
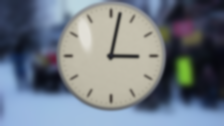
3:02
